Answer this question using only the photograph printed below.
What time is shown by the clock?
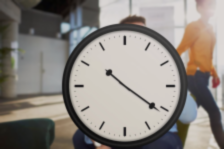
10:21
